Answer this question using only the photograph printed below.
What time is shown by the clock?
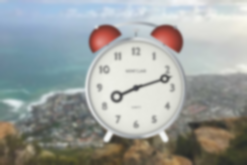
8:12
